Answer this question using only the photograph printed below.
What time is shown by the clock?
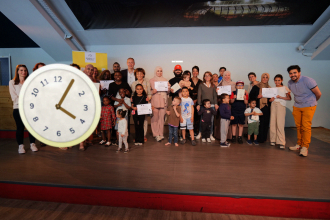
4:05
